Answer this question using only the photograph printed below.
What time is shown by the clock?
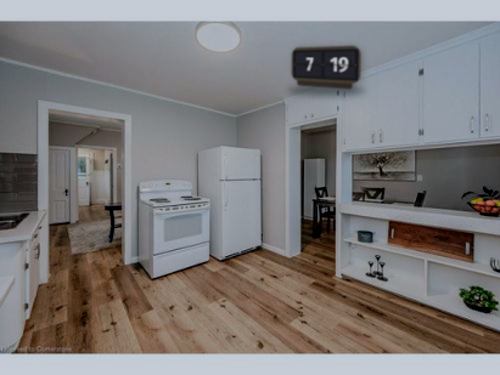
7:19
